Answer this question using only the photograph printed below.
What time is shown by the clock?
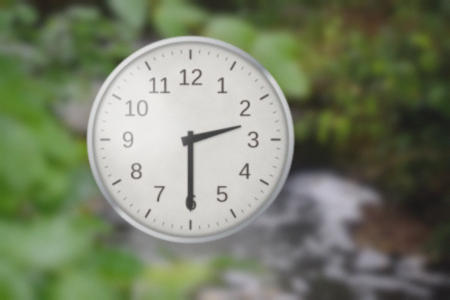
2:30
